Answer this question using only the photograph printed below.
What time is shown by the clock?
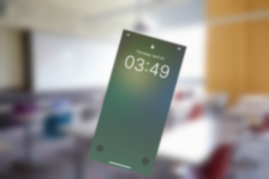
3:49
